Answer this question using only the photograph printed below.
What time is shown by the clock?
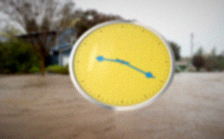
9:20
